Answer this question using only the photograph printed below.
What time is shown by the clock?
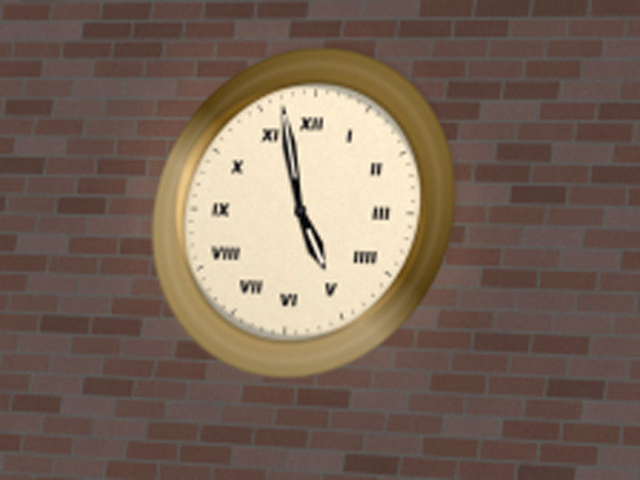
4:57
